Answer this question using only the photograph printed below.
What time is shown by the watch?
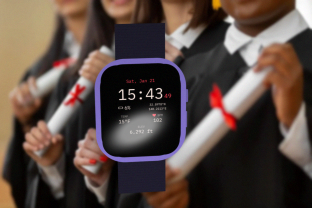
15:43
